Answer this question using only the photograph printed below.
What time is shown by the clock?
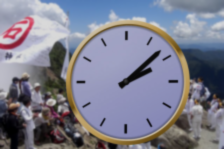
2:08
